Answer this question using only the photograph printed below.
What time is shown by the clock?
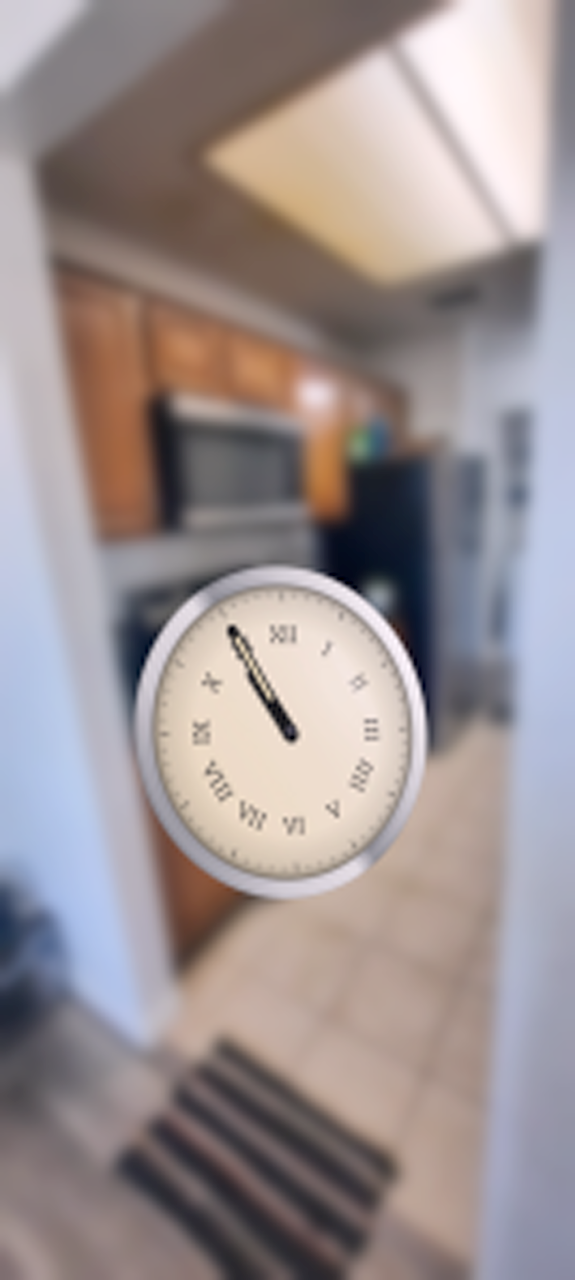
10:55
